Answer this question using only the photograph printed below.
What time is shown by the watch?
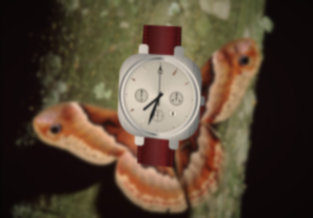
7:33
